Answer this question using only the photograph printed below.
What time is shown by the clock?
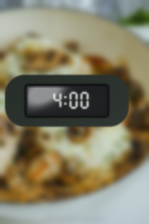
4:00
